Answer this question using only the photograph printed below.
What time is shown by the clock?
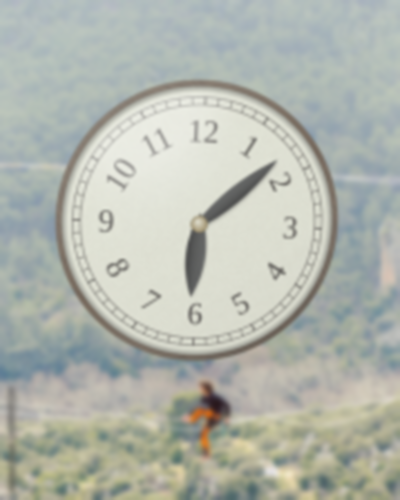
6:08
